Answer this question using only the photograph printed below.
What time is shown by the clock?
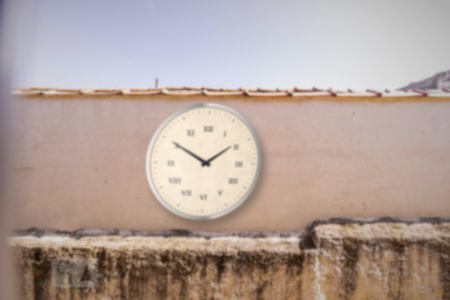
1:50
